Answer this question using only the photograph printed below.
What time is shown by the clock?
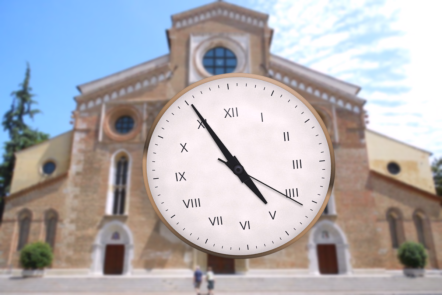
4:55:21
